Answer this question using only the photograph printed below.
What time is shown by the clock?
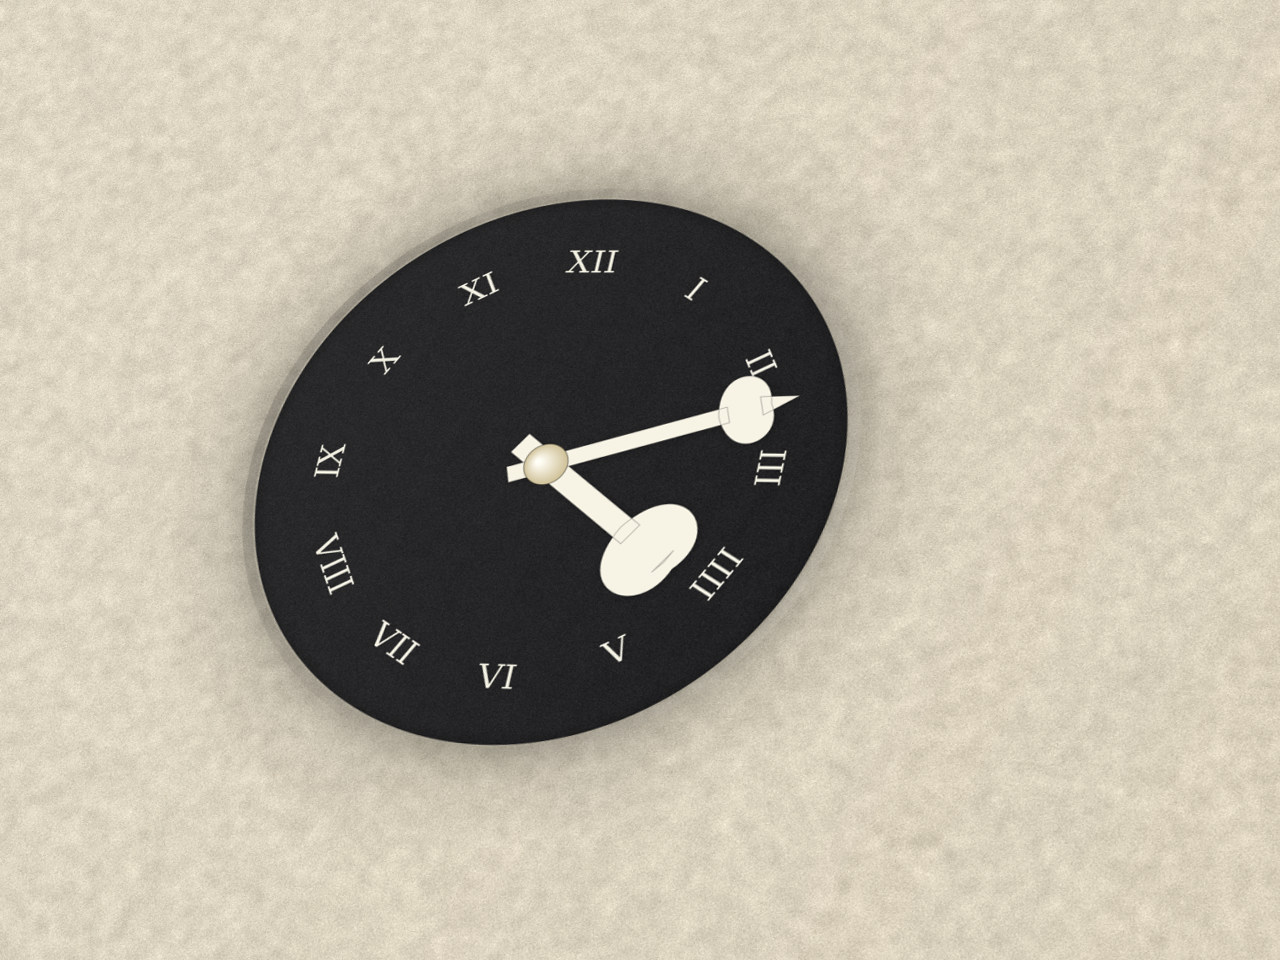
4:12
